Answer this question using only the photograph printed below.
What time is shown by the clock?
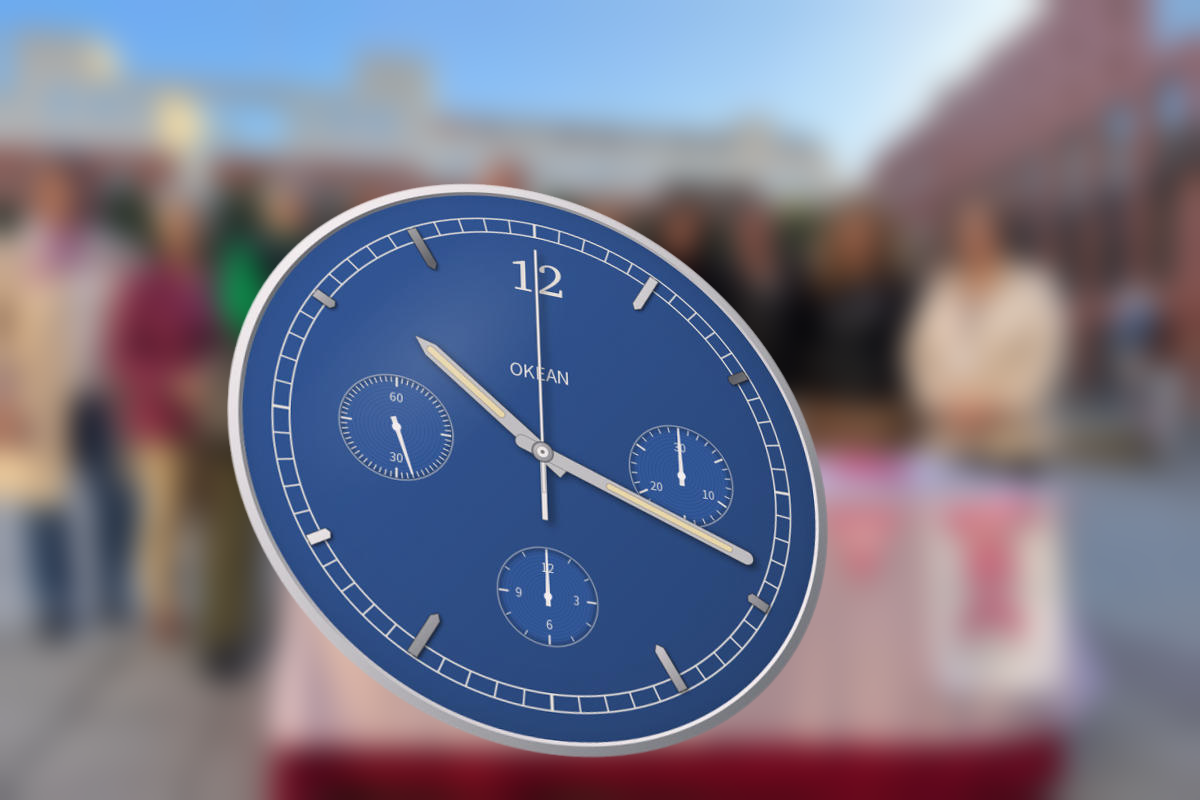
10:18:27
